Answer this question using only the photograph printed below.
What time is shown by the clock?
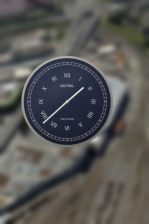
1:38
